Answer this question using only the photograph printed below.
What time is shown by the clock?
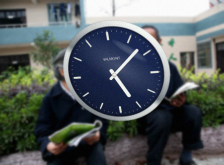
5:08
